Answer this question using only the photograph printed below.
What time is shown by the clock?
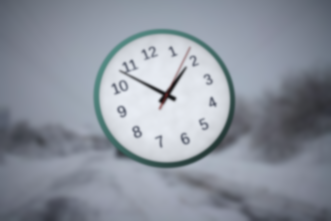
1:53:08
